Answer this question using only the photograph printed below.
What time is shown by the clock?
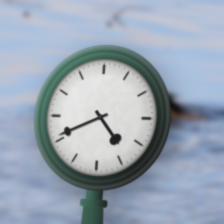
4:41
